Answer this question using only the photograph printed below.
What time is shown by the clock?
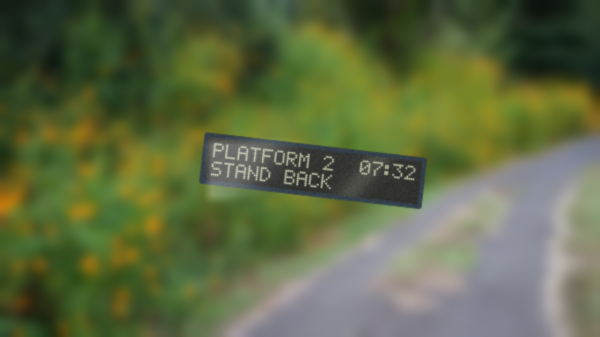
7:32
